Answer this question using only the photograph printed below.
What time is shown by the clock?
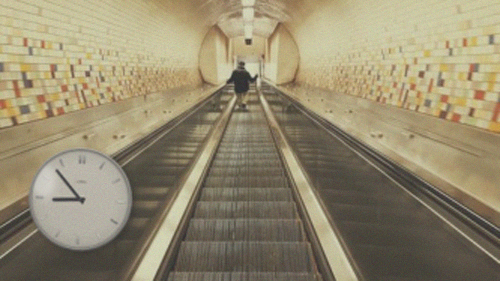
8:53
